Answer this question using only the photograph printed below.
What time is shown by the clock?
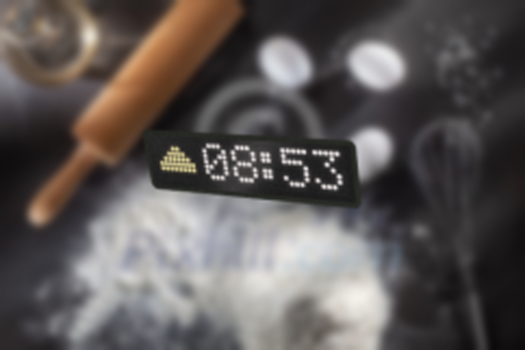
8:53
